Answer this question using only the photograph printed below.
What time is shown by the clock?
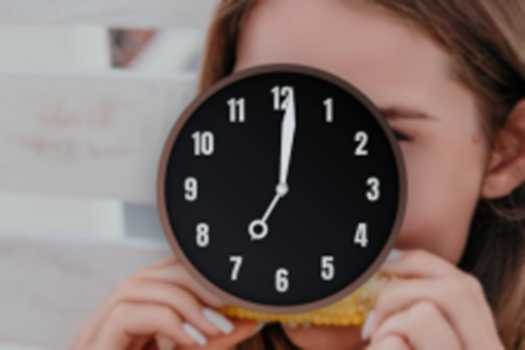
7:01
